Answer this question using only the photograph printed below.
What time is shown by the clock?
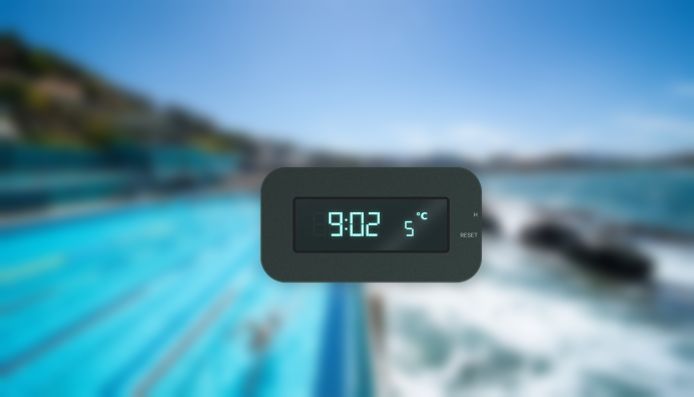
9:02
